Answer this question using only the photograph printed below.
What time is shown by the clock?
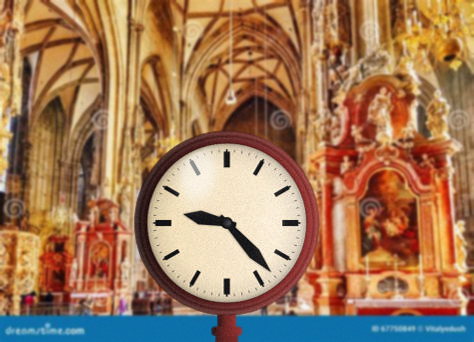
9:23
